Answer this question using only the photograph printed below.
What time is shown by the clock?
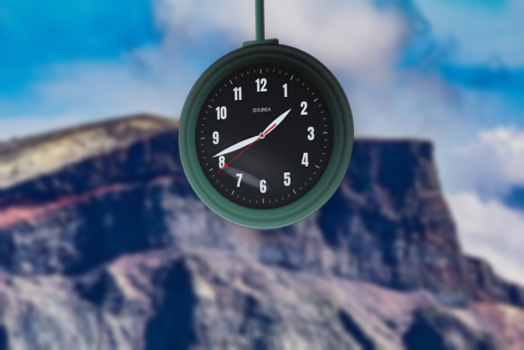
1:41:39
